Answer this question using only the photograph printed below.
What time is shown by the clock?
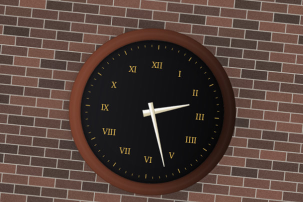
2:27
